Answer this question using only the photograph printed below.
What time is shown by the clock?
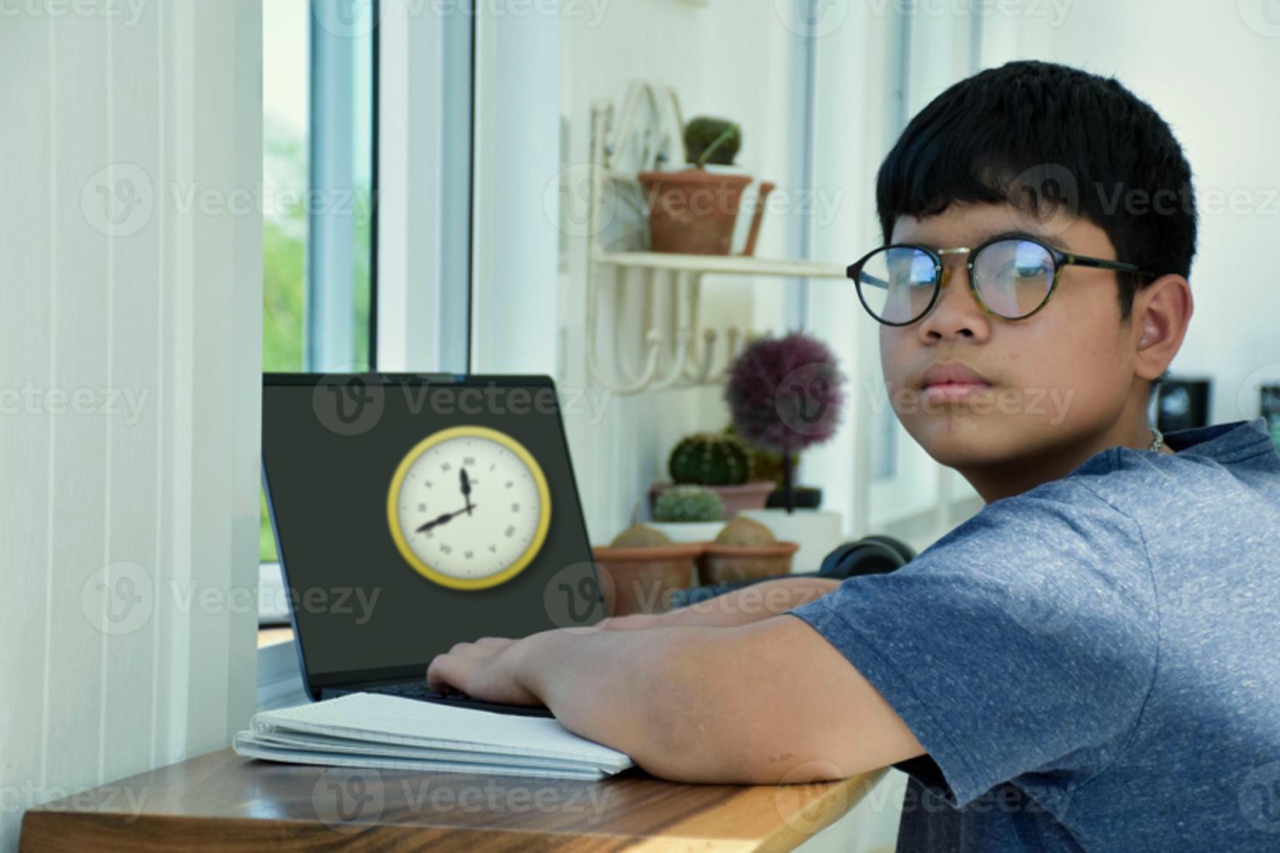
11:41
